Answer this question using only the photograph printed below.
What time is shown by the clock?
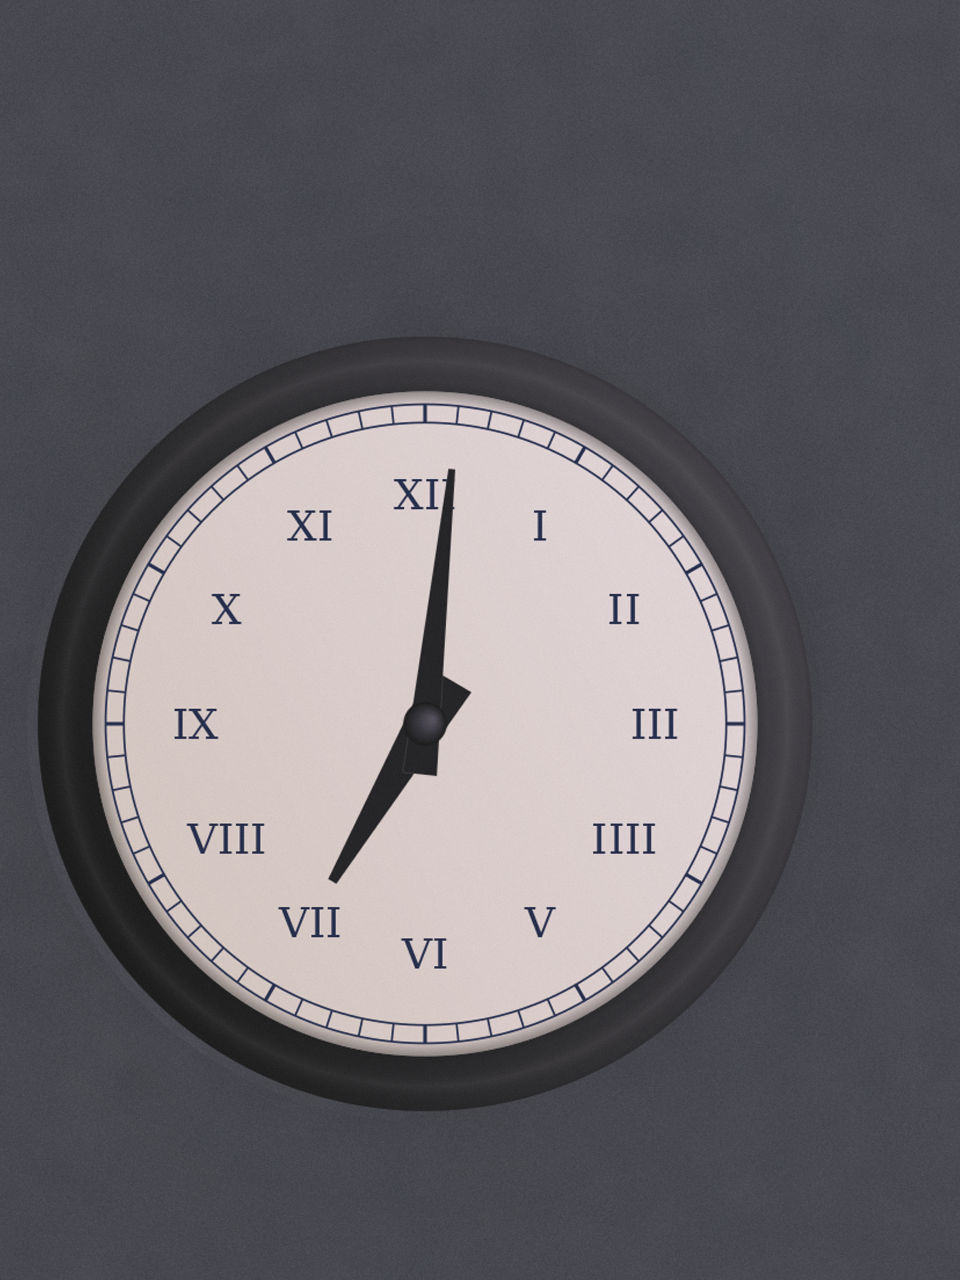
7:01
